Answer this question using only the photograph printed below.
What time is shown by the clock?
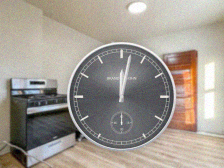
12:02
